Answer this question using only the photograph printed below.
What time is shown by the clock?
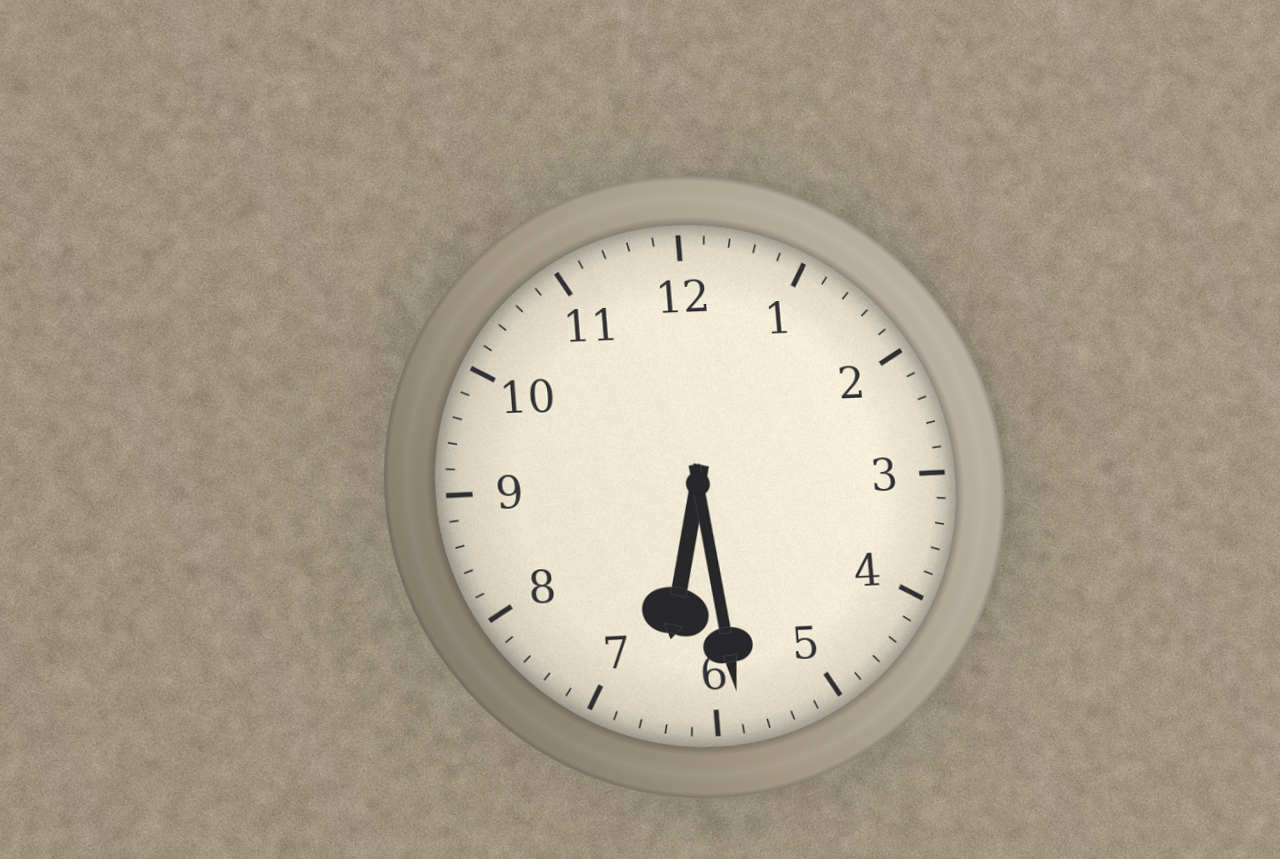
6:29
